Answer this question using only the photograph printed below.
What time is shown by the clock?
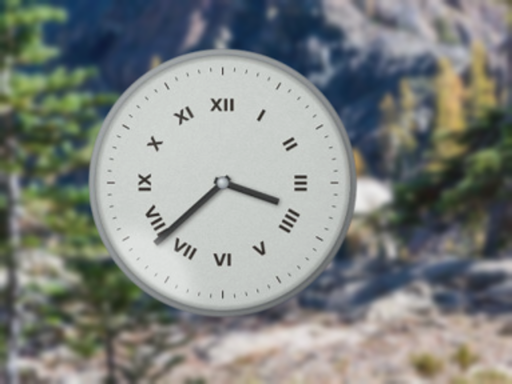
3:38
